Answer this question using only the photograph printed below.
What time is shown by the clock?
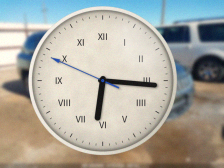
6:15:49
